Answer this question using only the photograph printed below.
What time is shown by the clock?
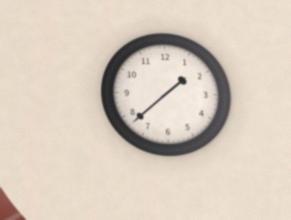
1:38
